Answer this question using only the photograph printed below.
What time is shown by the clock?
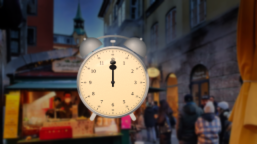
12:00
